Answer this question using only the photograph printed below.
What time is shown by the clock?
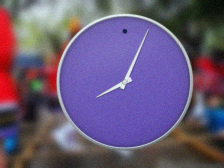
8:04
